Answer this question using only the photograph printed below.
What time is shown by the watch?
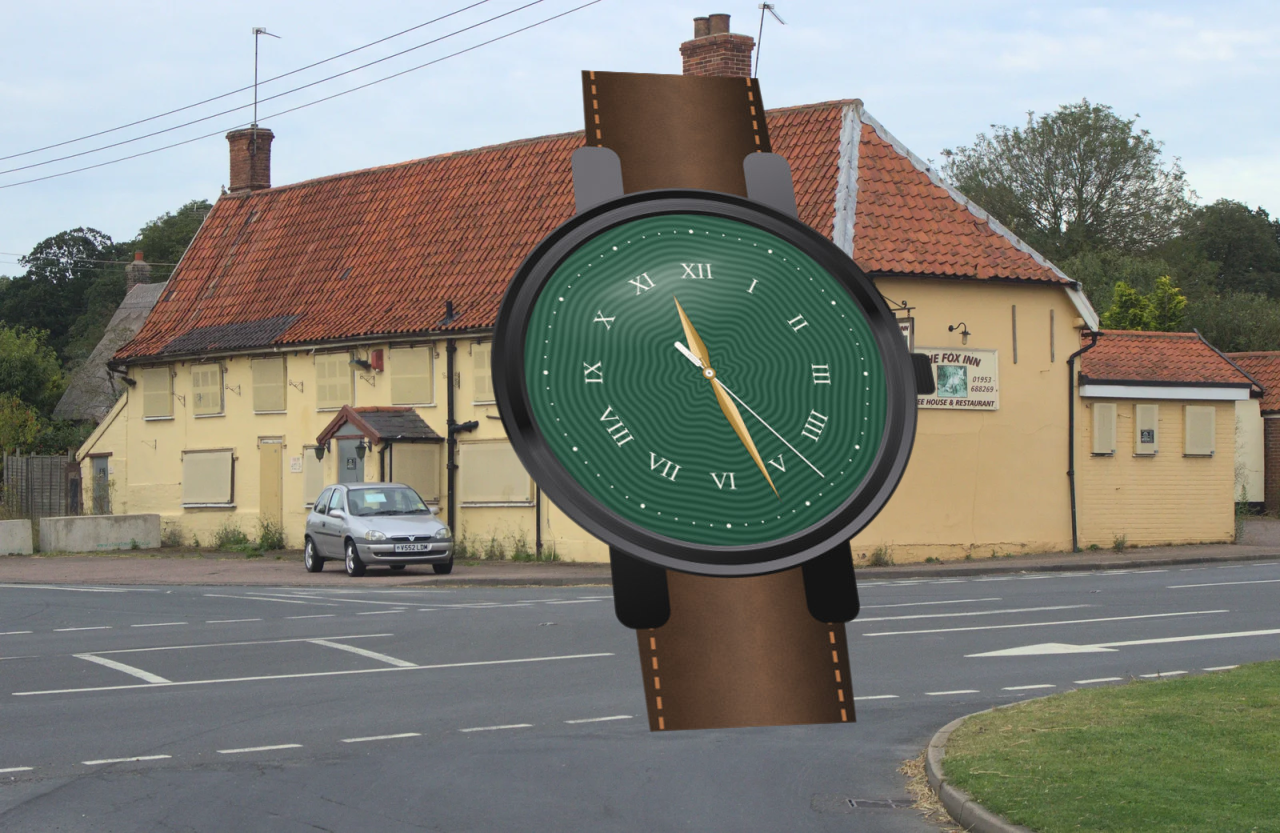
11:26:23
